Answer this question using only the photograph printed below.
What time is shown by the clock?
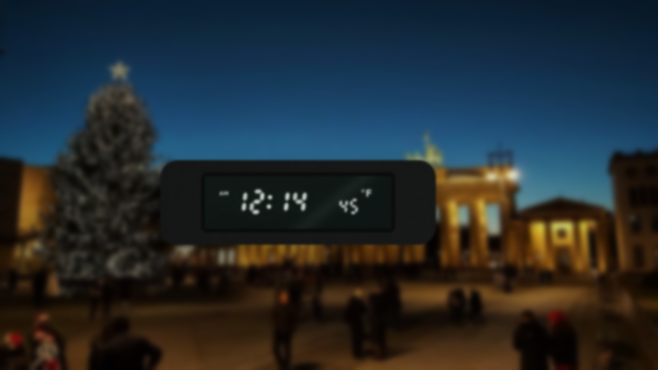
12:14
